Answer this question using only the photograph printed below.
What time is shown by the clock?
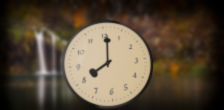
8:01
